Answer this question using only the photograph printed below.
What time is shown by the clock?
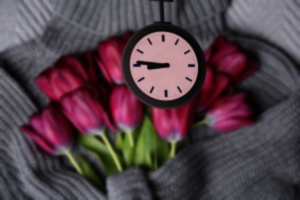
8:46
